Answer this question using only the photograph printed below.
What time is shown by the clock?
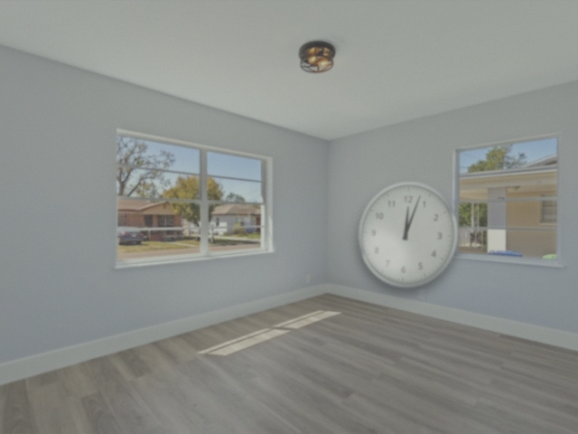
12:03
